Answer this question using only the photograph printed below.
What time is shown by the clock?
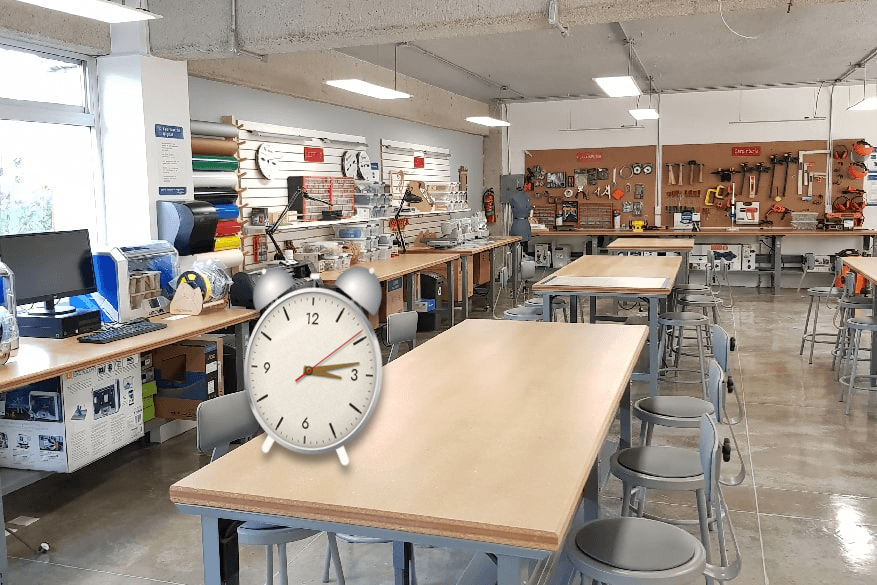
3:13:09
